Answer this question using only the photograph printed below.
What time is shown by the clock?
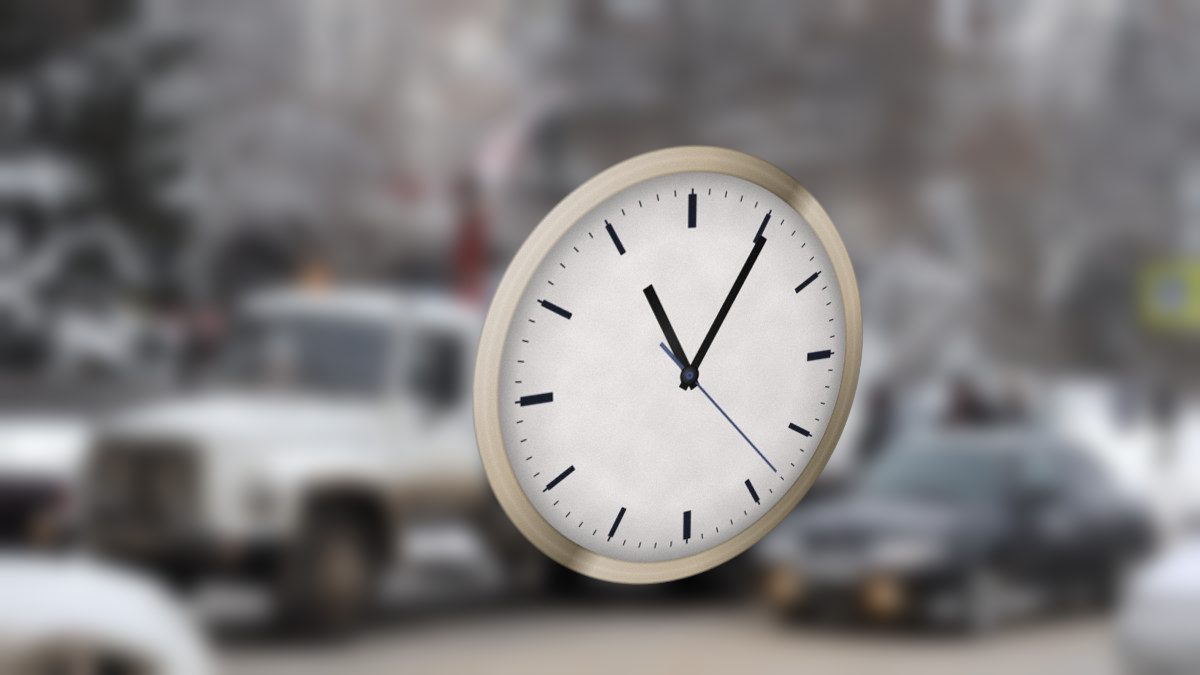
11:05:23
